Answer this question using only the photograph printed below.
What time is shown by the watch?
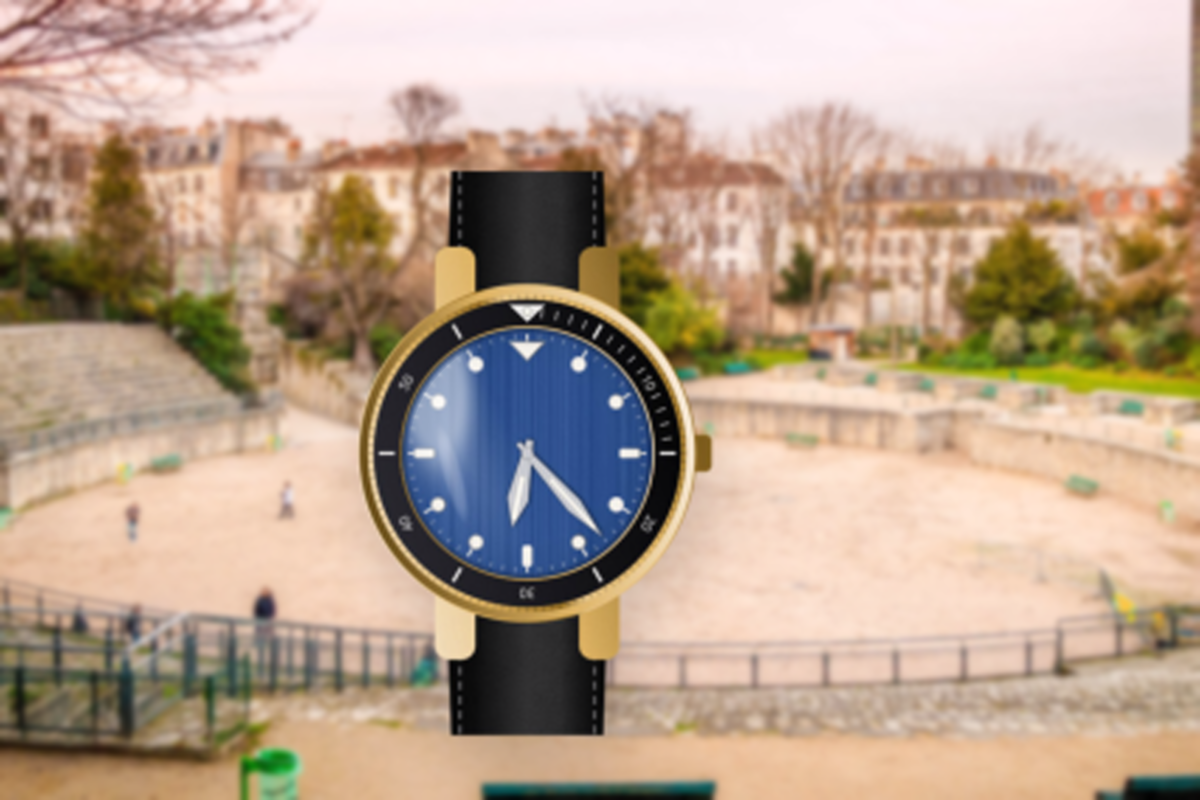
6:23
